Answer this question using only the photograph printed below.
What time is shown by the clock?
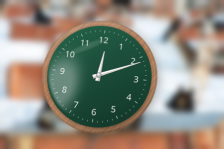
12:11
